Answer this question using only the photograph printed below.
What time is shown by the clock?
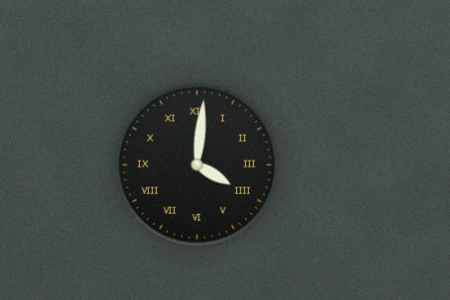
4:01
